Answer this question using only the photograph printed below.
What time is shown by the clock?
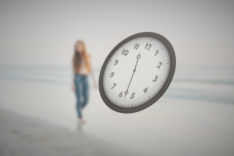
11:28
